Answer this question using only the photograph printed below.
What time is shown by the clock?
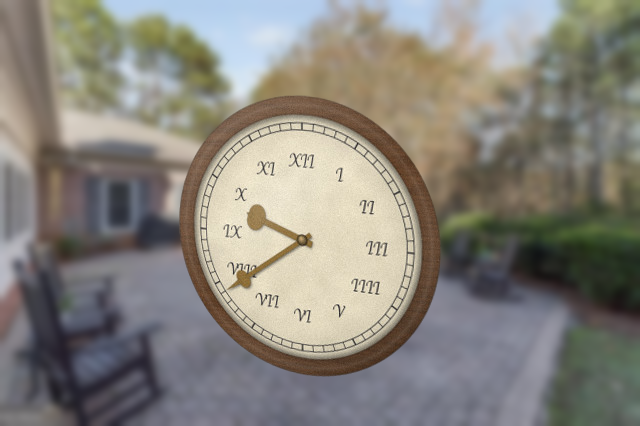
9:39
